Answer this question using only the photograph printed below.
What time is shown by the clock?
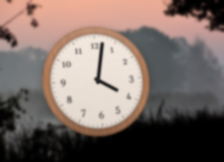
4:02
